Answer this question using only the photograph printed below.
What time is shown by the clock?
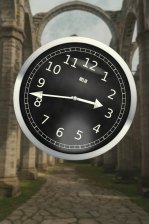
2:42
